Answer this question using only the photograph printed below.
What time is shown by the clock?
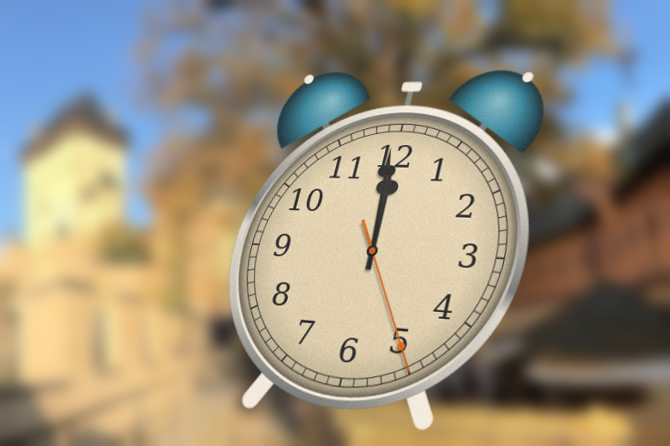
11:59:25
